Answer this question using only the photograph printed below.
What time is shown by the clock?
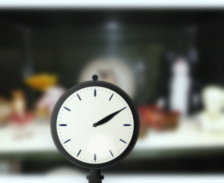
2:10
